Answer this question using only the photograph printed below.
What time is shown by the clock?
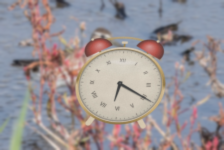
6:20
